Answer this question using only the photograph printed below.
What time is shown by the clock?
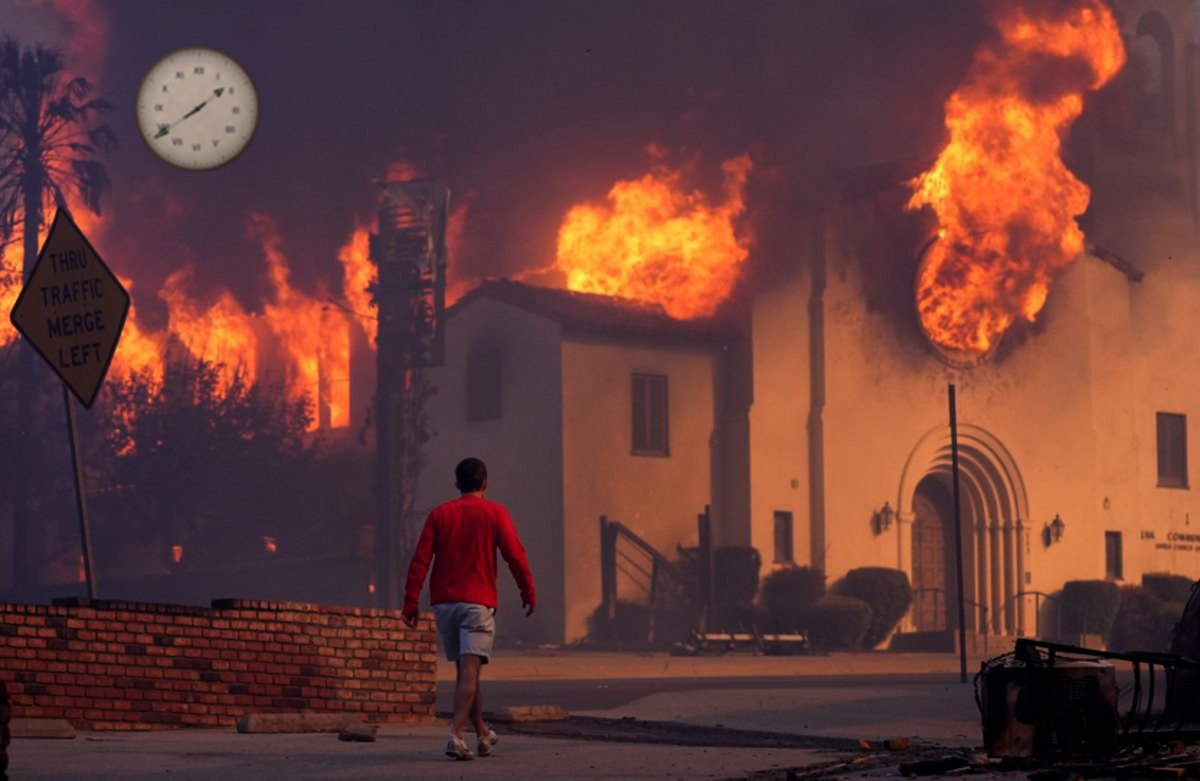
1:39
